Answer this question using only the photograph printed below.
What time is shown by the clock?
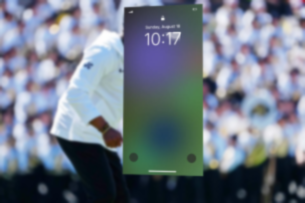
10:17
